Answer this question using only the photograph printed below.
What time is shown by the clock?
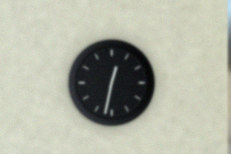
12:32
